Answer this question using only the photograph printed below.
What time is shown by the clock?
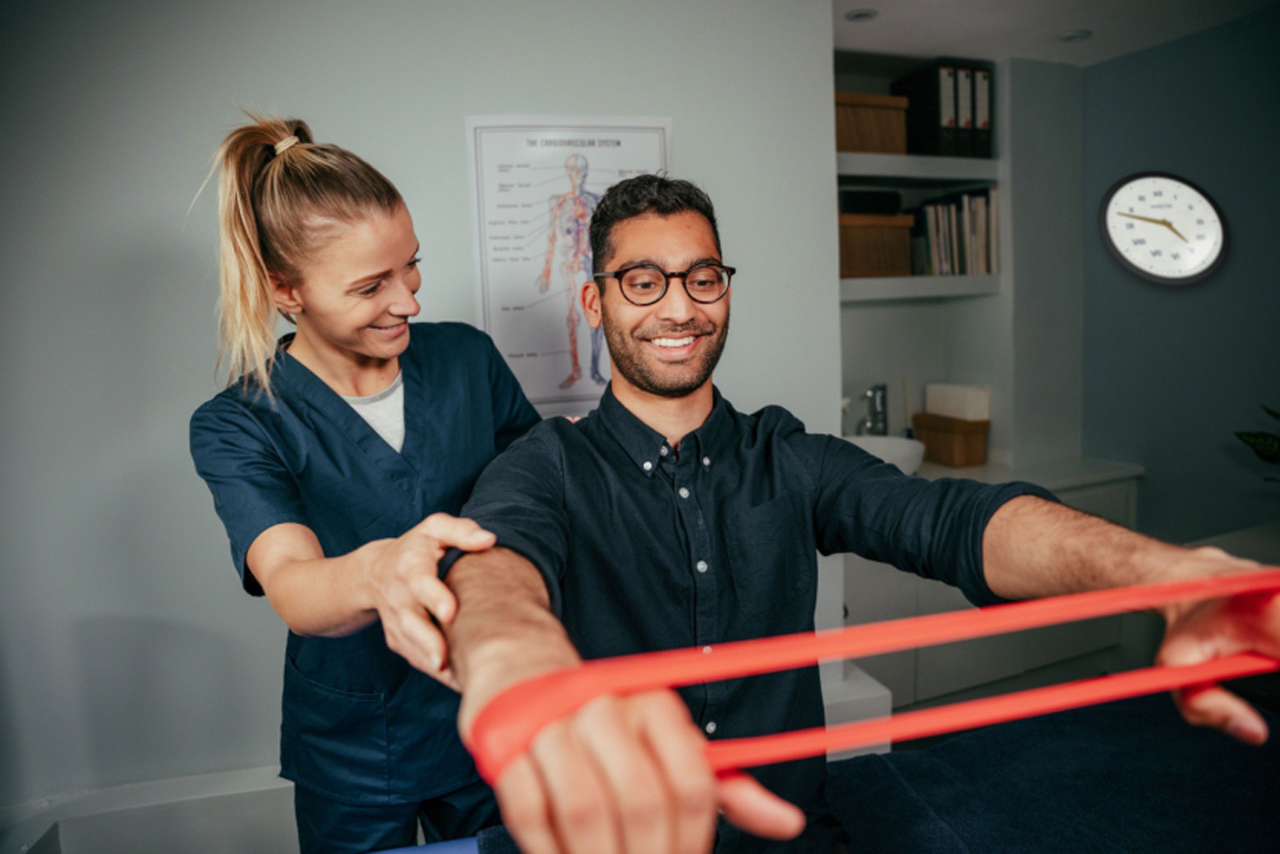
4:48
